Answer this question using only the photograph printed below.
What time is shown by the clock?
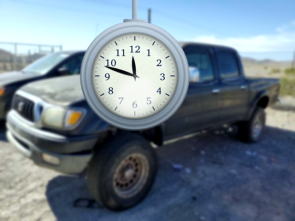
11:48
